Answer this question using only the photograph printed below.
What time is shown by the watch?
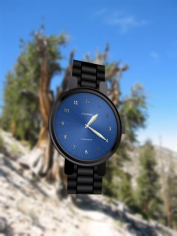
1:20
